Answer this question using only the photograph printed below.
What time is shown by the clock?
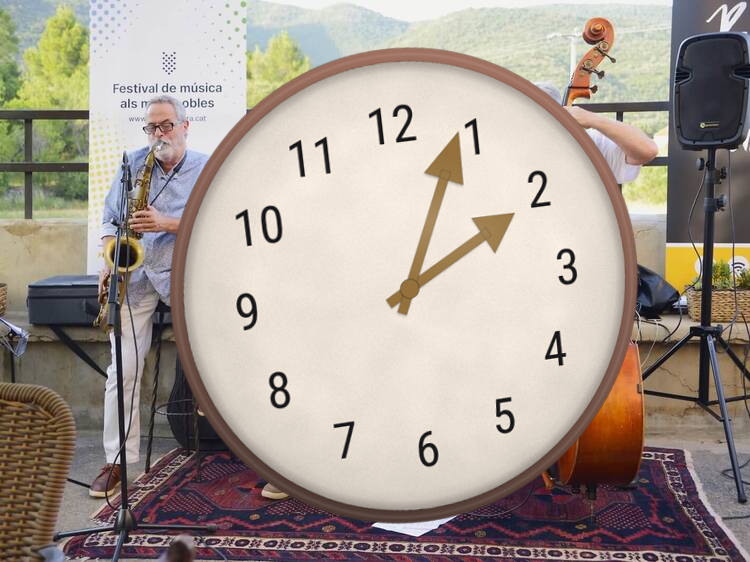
2:04
